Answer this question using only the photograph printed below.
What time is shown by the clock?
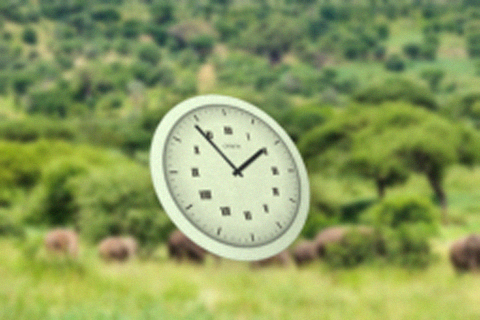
1:54
